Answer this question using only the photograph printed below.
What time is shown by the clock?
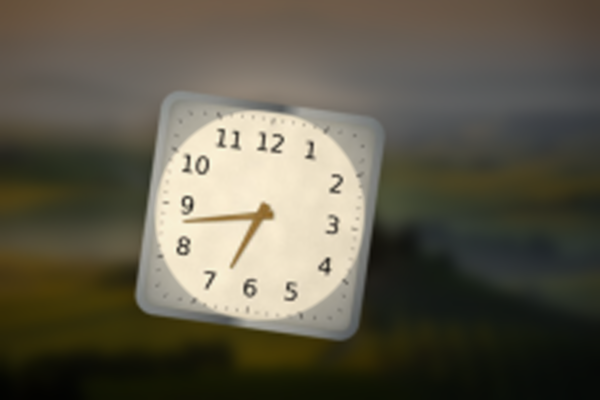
6:43
